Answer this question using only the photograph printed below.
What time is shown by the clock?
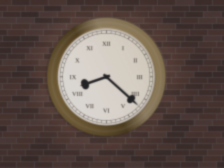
8:22
